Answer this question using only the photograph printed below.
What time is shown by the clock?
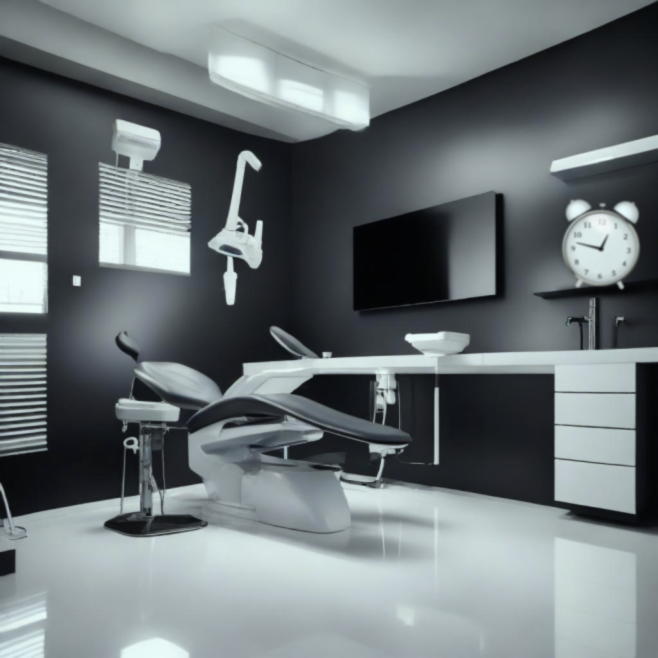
12:47
